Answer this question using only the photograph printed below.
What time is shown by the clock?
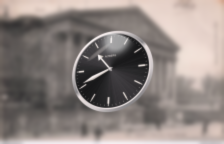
10:41
